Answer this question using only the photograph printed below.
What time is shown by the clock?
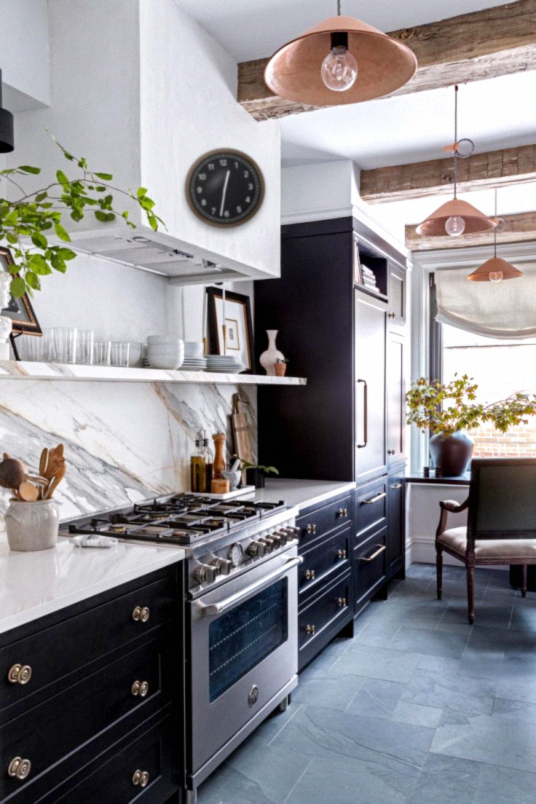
12:32
